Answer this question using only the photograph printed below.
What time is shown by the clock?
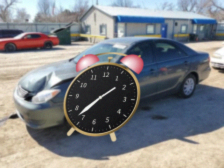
1:37
